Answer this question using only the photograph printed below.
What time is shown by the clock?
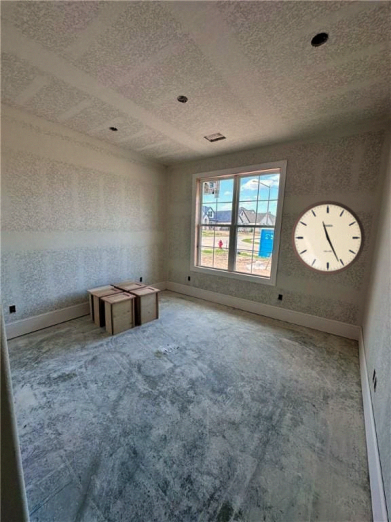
11:26
